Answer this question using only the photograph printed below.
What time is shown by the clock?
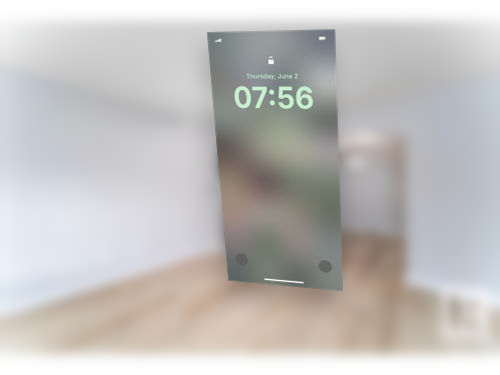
7:56
